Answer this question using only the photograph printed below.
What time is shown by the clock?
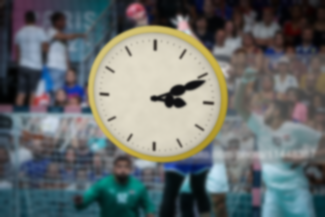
3:11
